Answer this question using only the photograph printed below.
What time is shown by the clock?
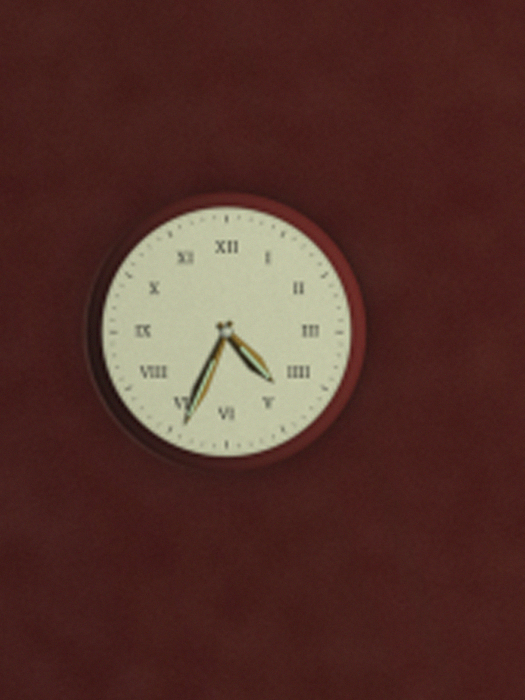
4:34
